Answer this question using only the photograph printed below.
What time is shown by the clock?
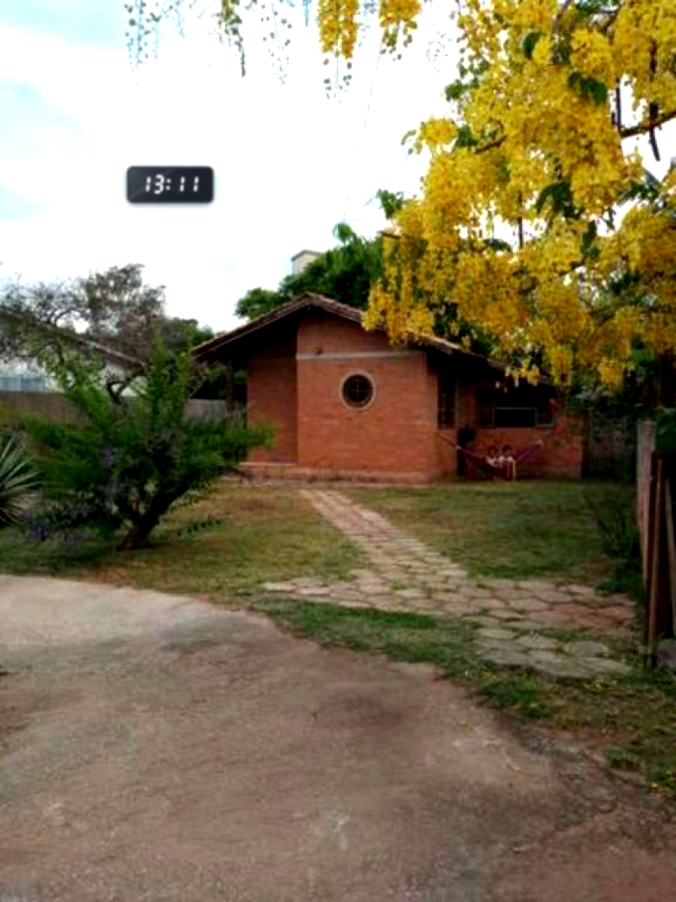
13:11
